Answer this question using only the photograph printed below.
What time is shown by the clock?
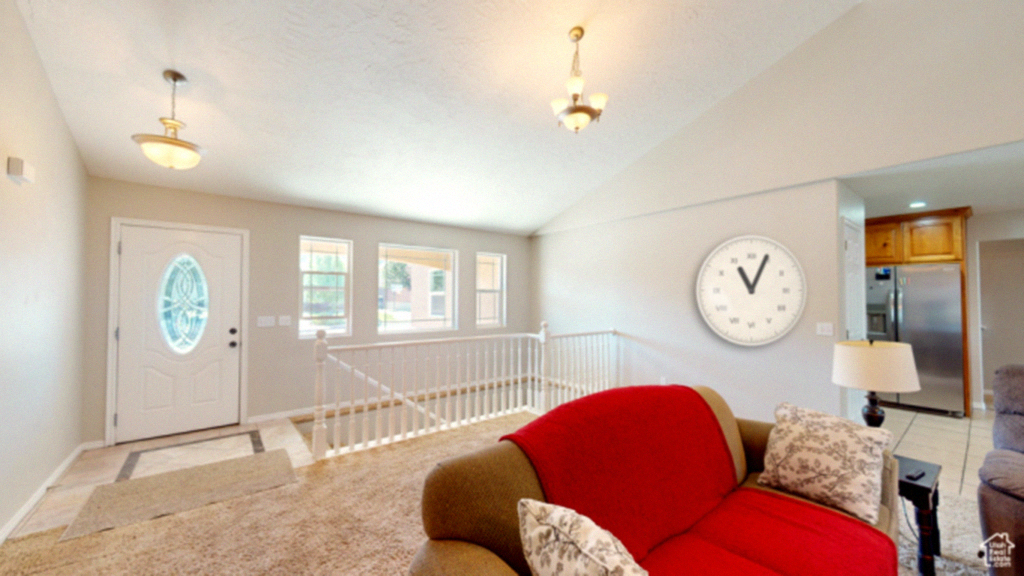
11:04
